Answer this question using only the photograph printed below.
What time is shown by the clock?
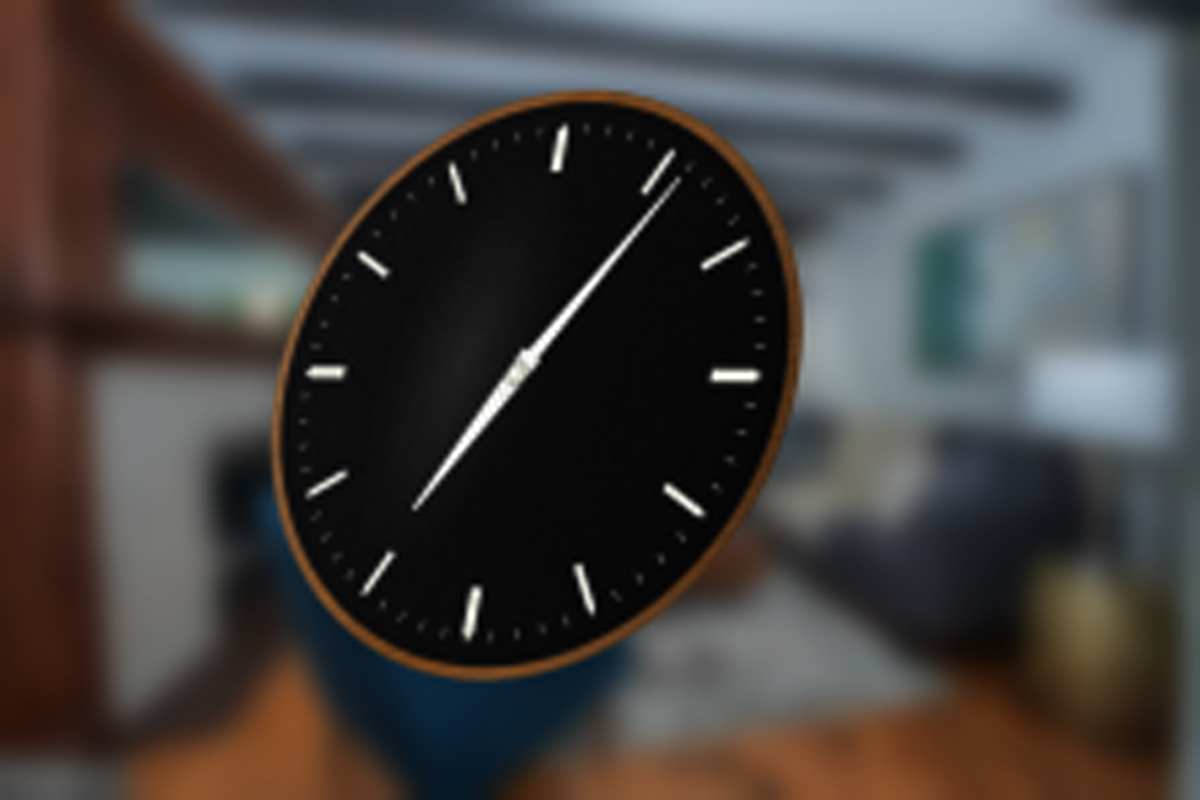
7:06
